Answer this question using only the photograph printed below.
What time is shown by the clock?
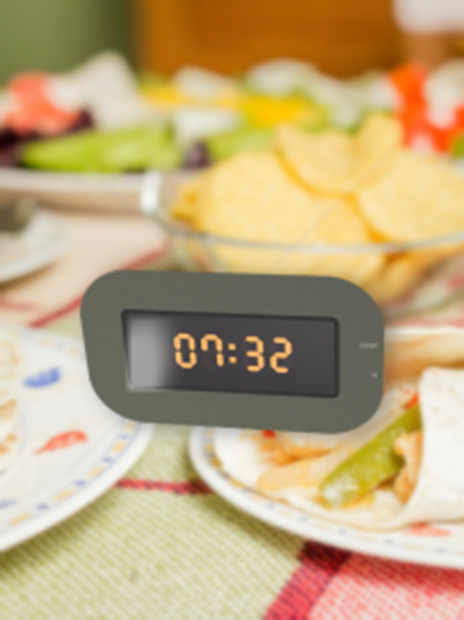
7:32
